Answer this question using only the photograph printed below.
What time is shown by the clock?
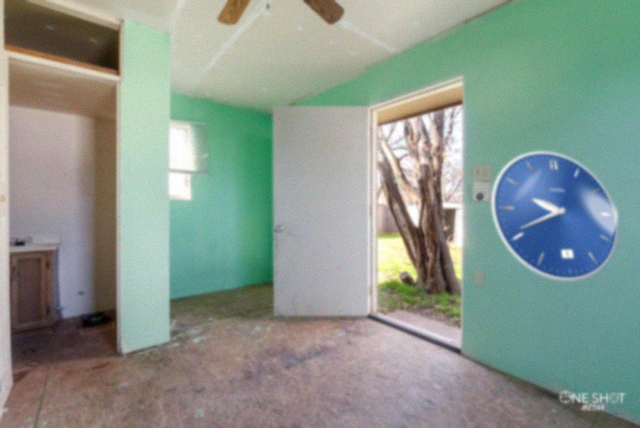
9:41
